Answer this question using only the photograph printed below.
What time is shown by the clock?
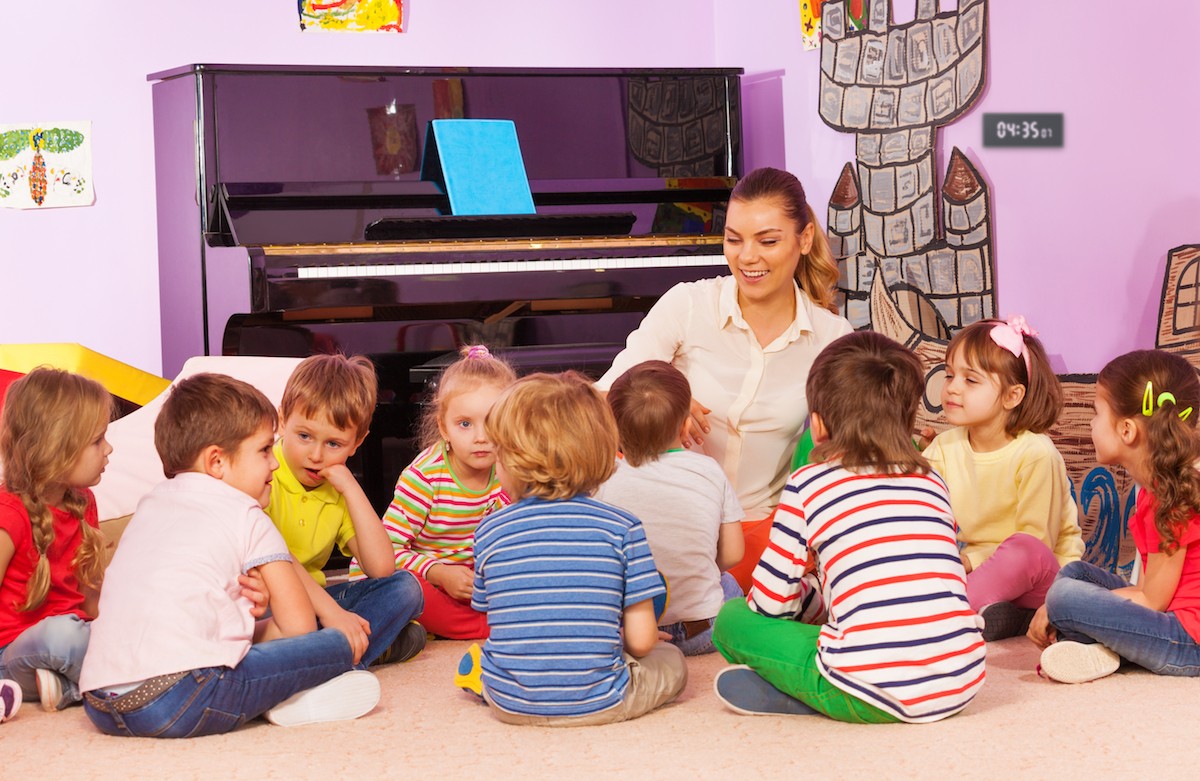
4:35
